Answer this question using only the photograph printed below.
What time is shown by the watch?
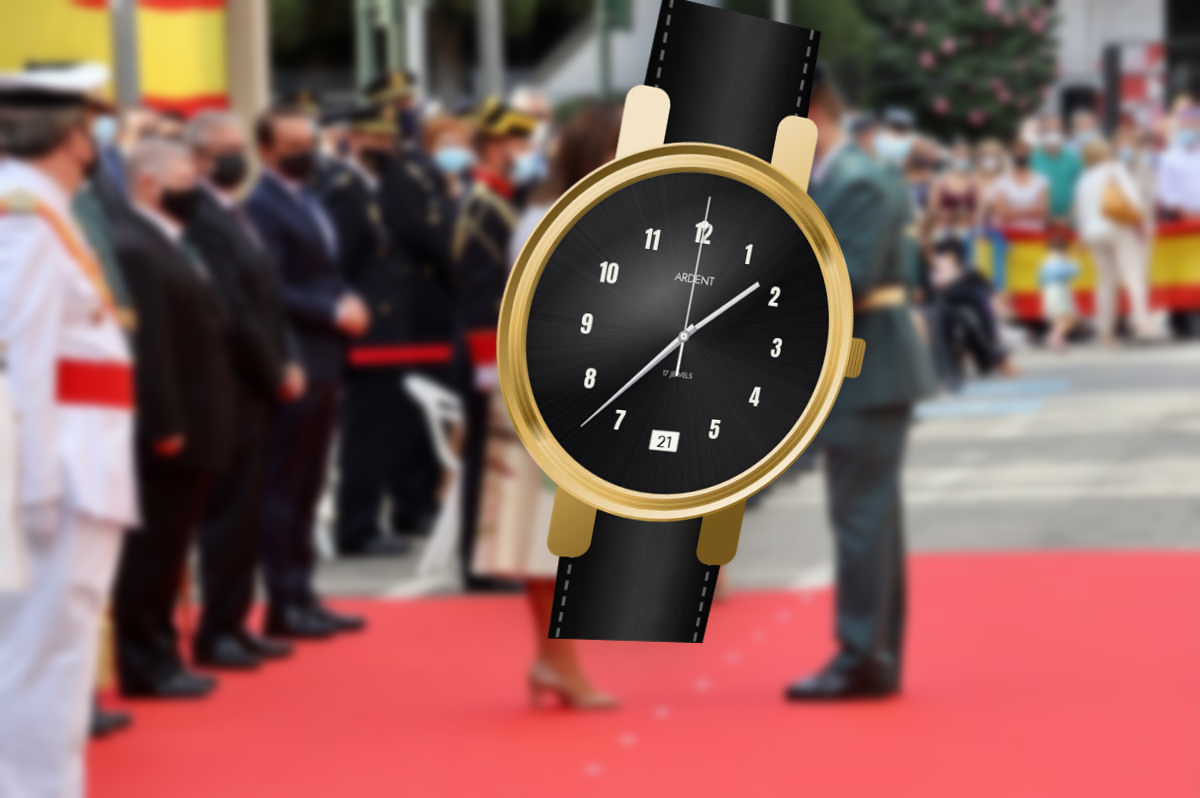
1:37:00
